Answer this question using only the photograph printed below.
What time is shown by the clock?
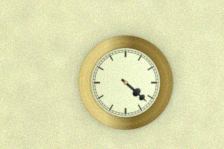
4:22
